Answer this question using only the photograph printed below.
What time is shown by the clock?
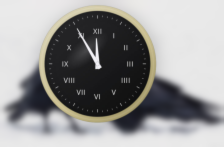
11:55
